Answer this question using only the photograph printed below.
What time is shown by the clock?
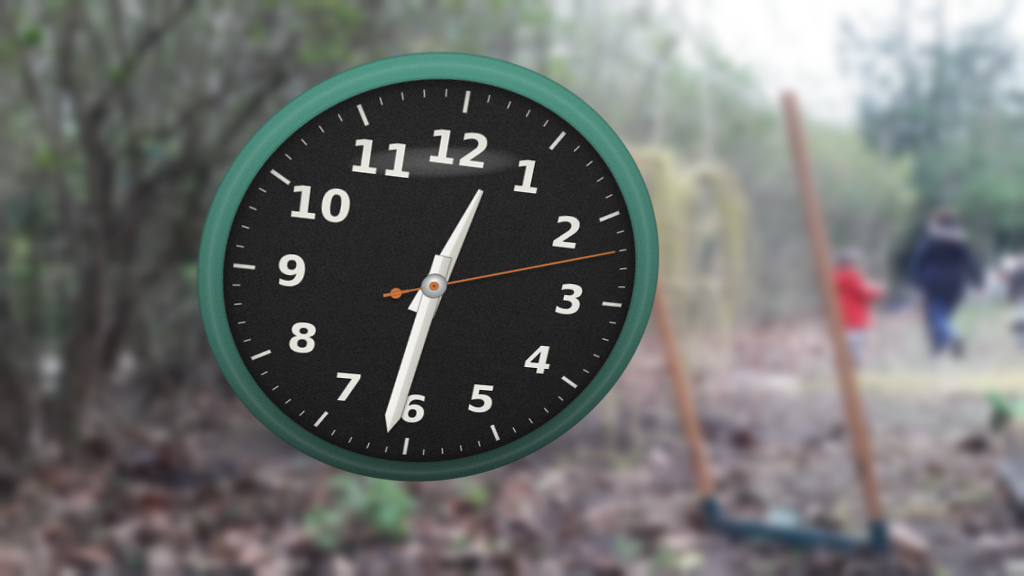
12:31:12
